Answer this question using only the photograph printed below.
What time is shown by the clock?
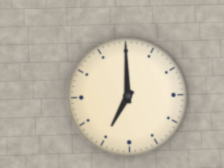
7:00
